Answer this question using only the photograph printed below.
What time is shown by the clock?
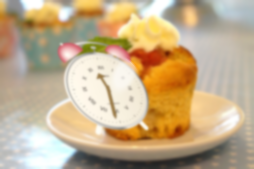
11:31
